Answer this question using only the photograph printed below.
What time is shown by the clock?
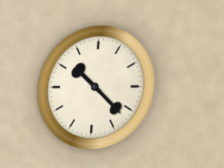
10:22
